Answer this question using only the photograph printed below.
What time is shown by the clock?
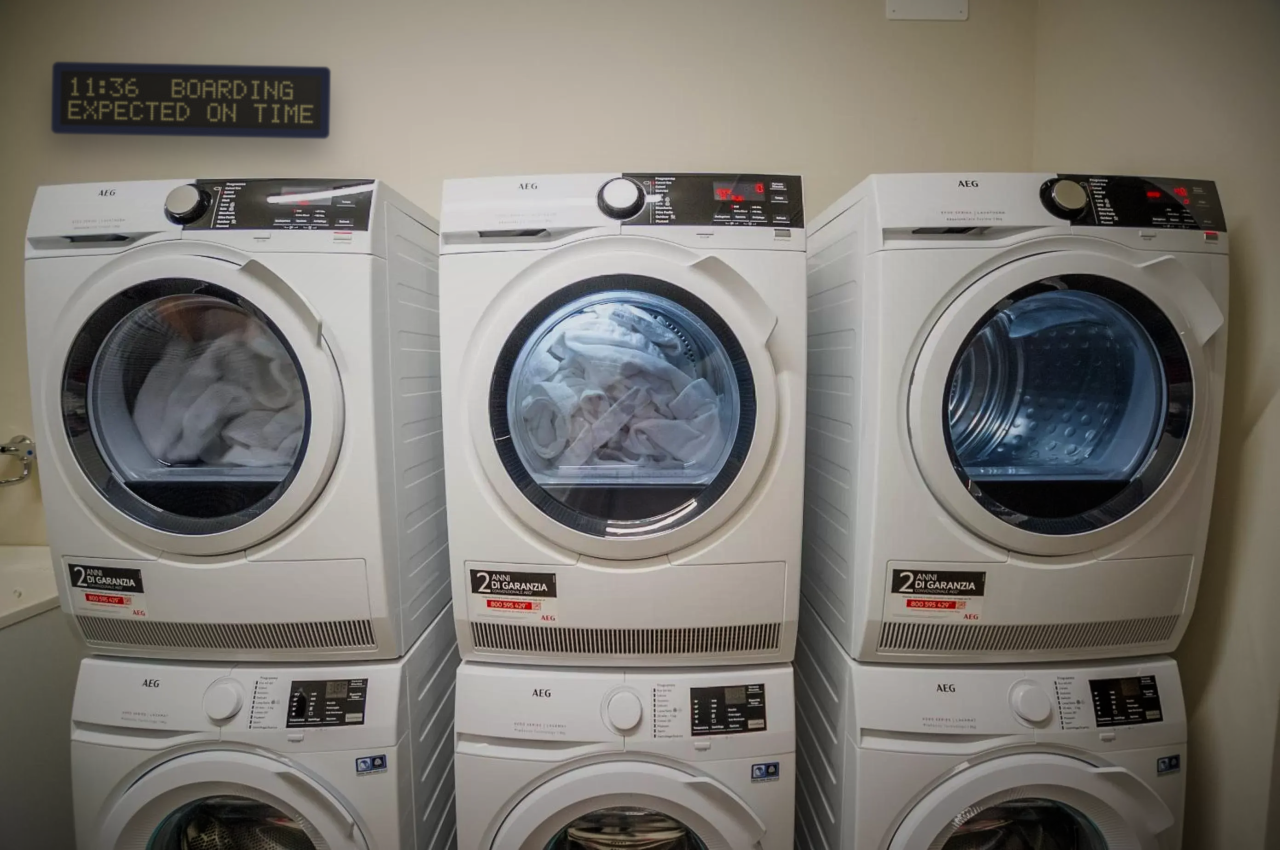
11:36
